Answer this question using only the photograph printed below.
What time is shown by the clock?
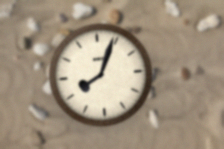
8:04
